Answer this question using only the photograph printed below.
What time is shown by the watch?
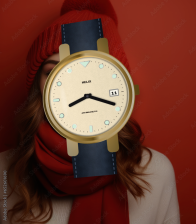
8:19
